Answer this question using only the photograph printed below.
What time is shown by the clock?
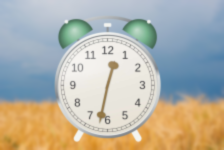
12:32
